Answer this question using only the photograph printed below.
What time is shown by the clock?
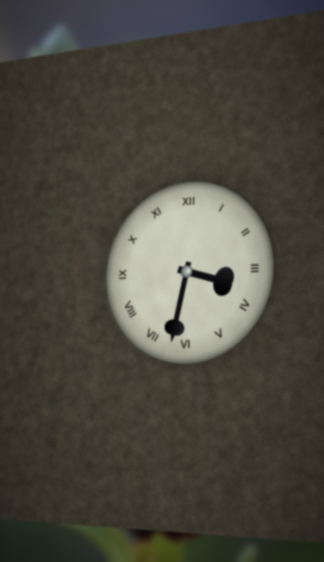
3:32
